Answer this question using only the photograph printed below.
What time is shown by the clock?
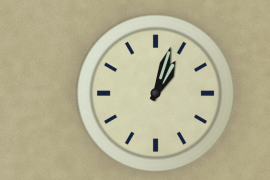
1:03
